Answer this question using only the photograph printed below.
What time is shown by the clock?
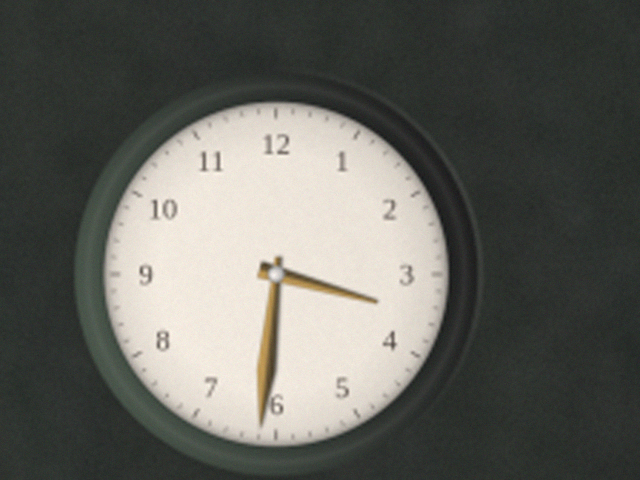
3:31
